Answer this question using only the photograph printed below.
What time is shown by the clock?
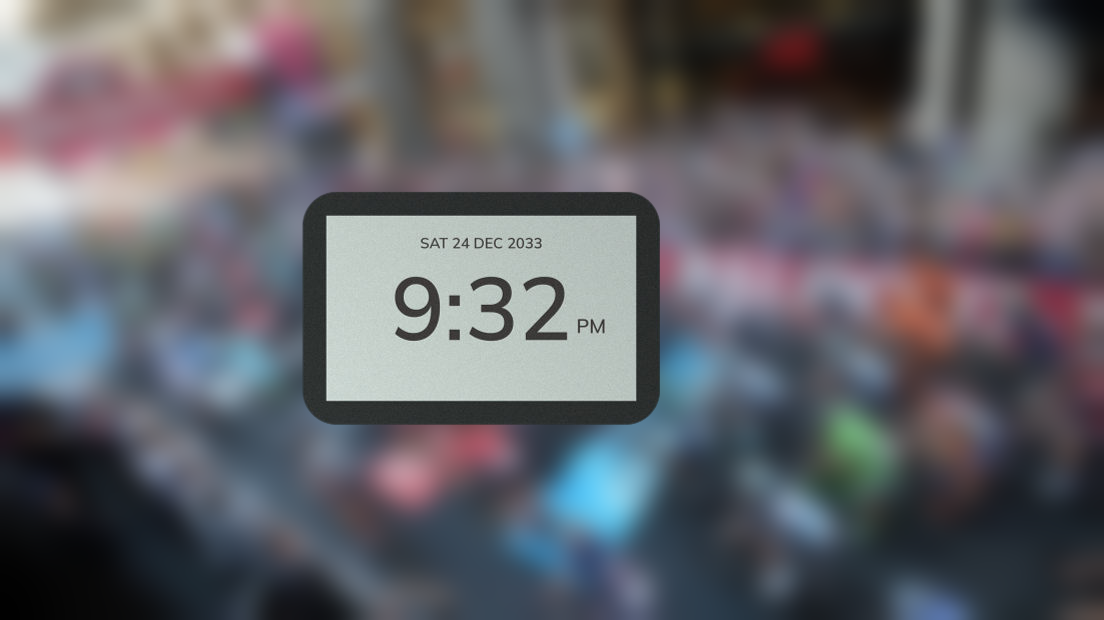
9:32
